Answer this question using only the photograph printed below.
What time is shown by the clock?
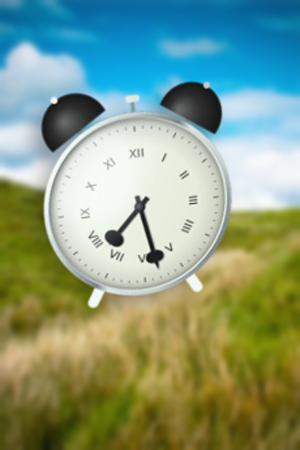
7:28
